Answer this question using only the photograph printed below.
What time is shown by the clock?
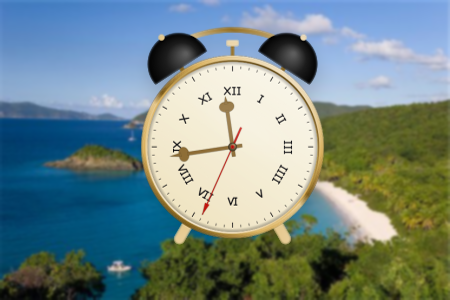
11:43:34
